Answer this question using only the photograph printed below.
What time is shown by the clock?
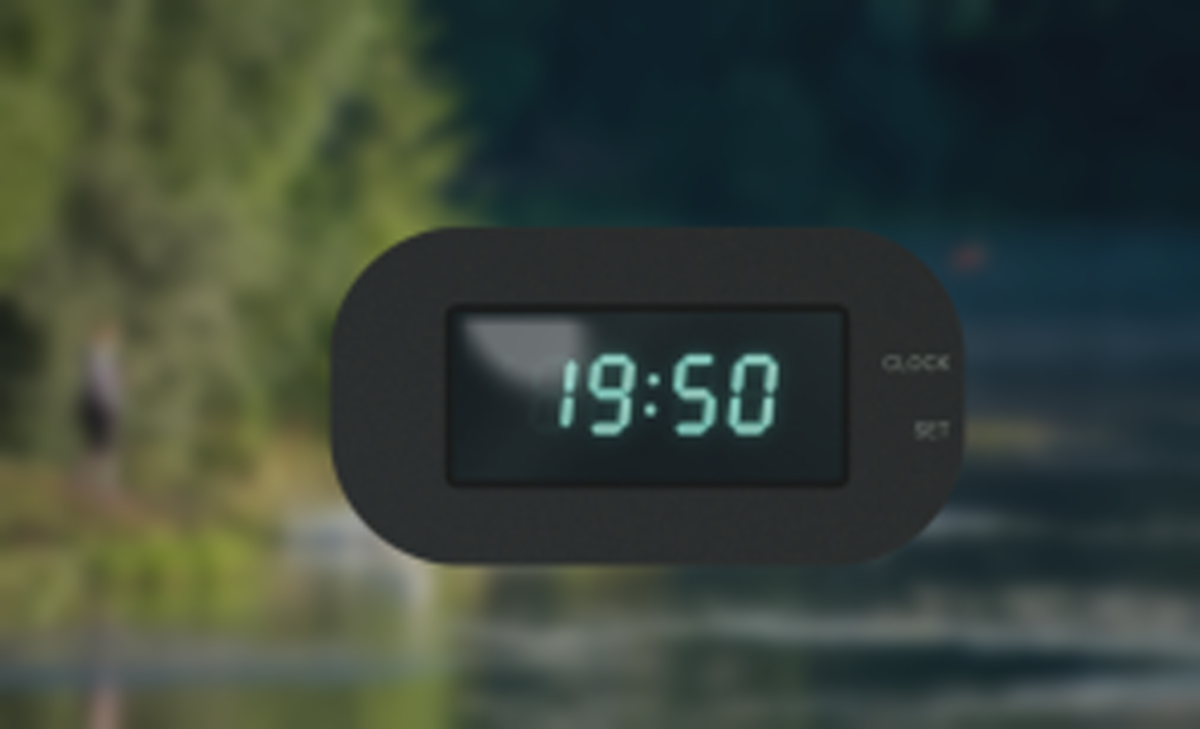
19:50
